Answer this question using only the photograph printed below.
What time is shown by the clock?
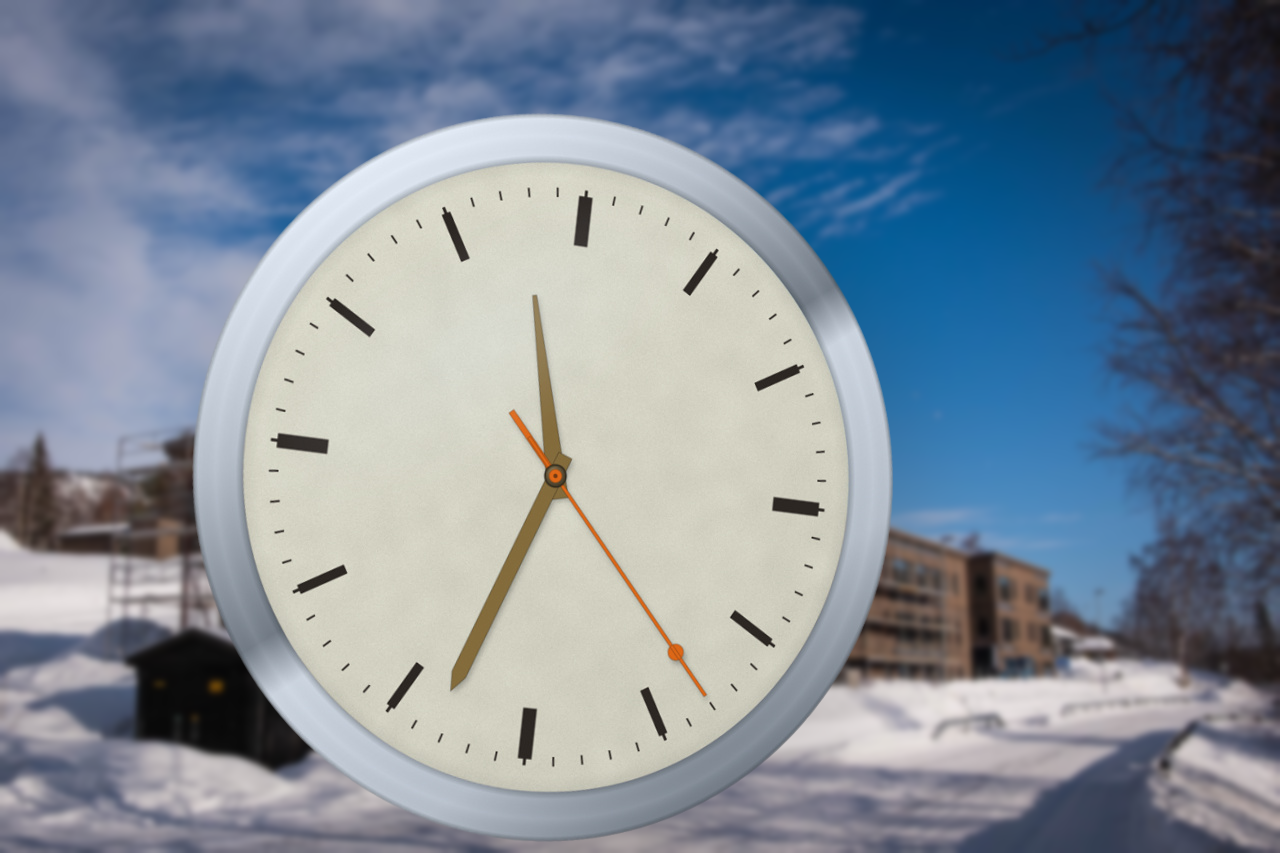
11:33:23
